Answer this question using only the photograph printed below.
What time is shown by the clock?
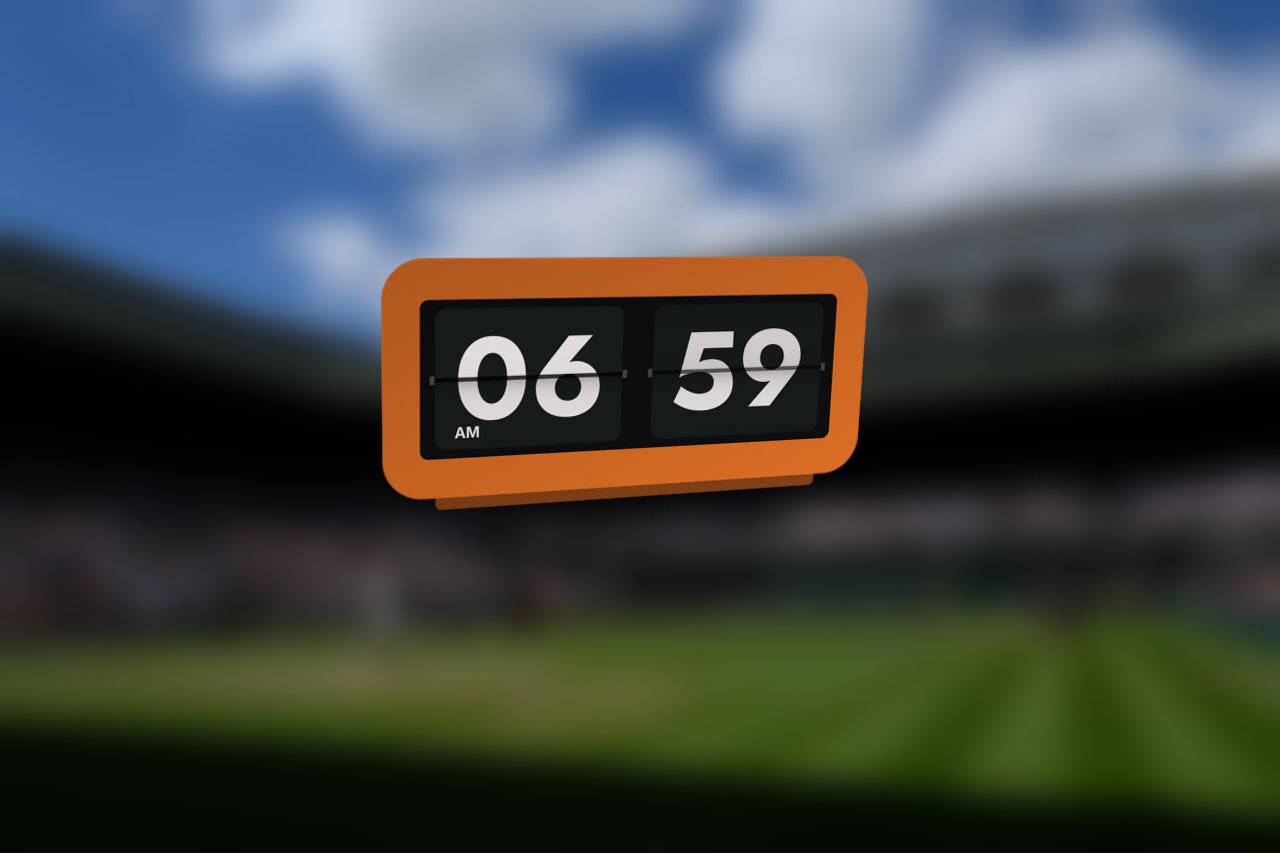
6:59
